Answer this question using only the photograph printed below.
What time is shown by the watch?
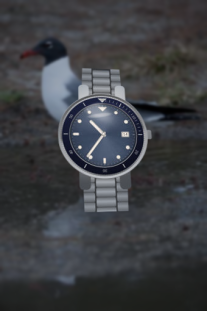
10:36
